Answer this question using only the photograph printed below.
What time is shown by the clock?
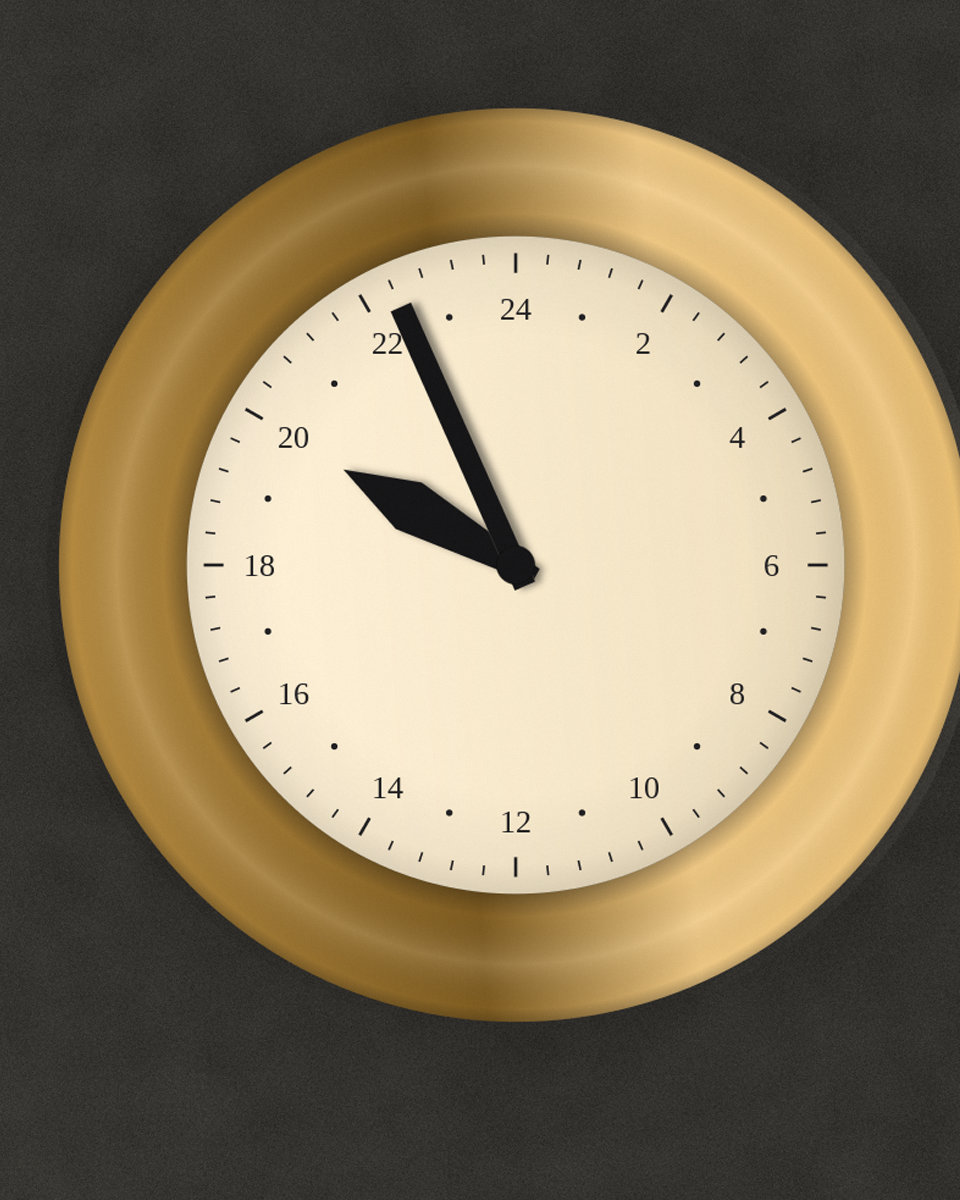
19:56
